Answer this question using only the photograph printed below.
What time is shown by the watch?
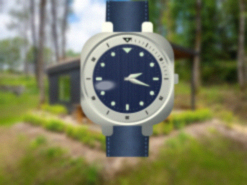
2:18
